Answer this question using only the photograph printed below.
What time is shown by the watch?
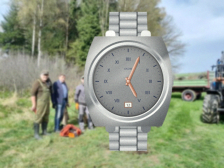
5:04
